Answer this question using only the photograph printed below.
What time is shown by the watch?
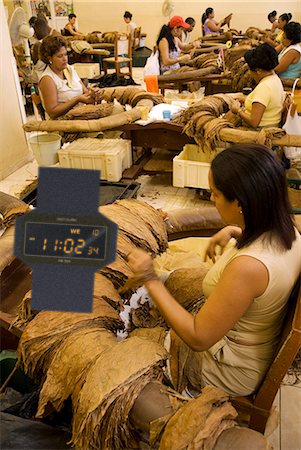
11:02
